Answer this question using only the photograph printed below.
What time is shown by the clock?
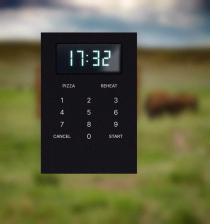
17:32
